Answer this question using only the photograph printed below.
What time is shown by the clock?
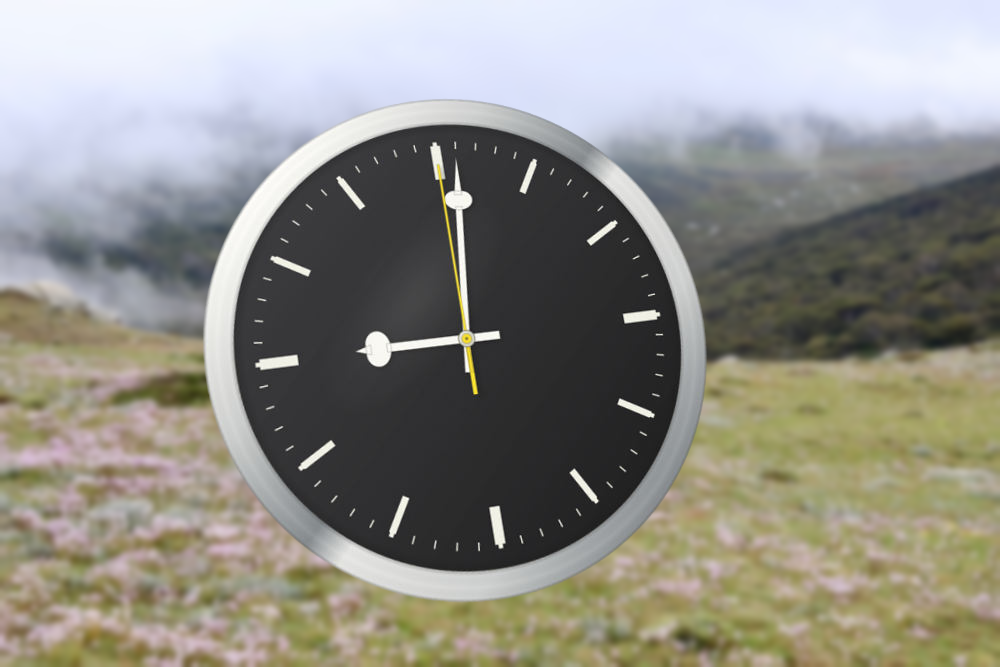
9:01:00
